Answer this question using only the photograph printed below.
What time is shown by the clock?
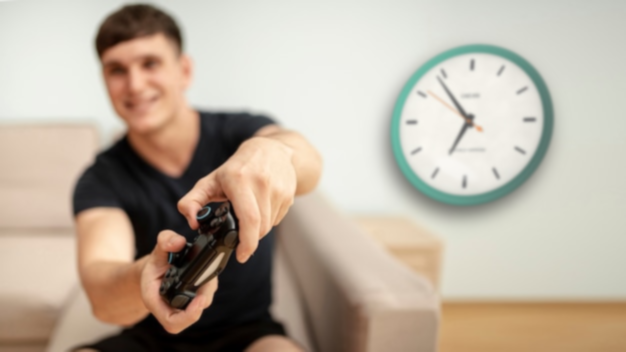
6:53:51
